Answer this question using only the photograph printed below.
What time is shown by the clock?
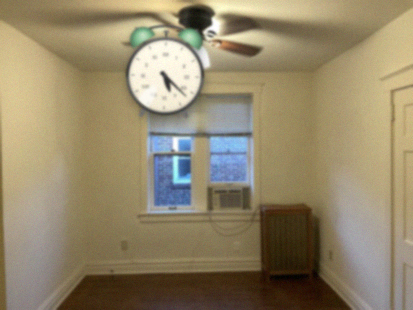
5:22
